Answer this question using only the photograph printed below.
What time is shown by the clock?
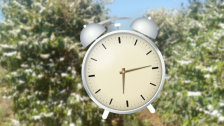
6:14
